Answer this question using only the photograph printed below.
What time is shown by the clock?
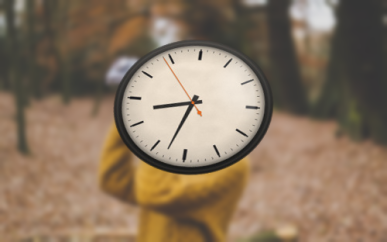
8:32:54
